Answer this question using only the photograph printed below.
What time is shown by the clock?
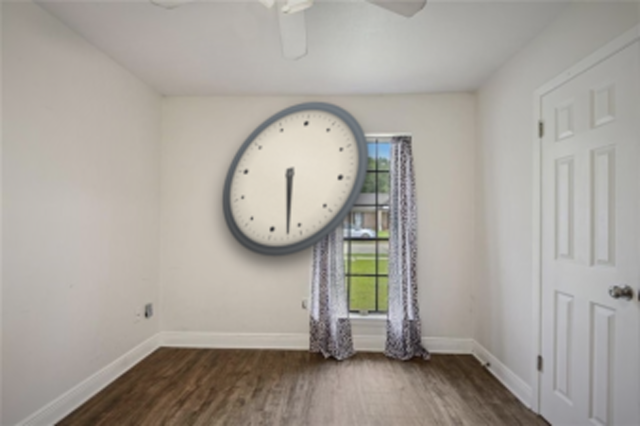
5:27
